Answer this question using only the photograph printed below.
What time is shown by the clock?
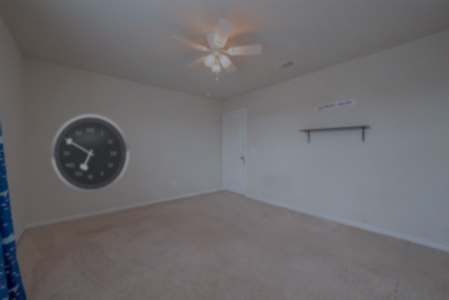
6:50
